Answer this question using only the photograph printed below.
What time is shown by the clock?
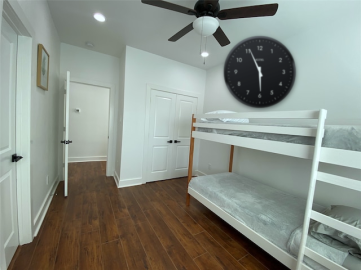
5:56
